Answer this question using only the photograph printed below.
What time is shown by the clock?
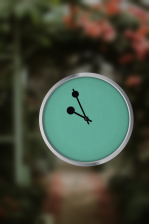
9:56
